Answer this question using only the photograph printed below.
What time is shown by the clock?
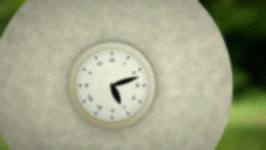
5:12
